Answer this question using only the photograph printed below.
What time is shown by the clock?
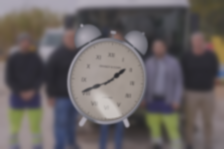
1:41
